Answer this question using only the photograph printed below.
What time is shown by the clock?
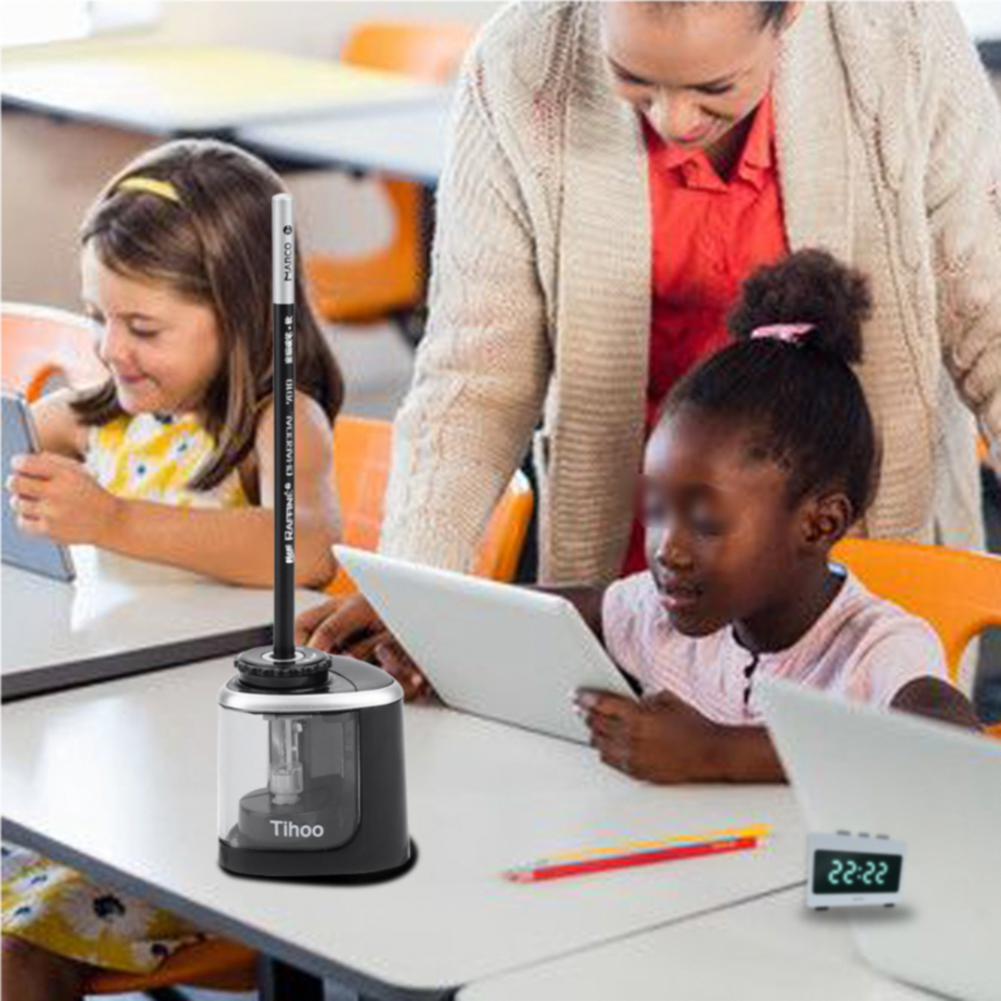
22:22
